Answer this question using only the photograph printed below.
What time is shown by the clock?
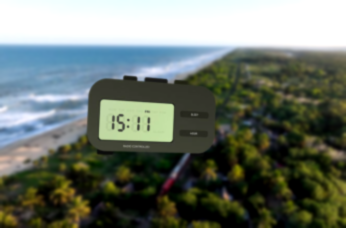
15:11
